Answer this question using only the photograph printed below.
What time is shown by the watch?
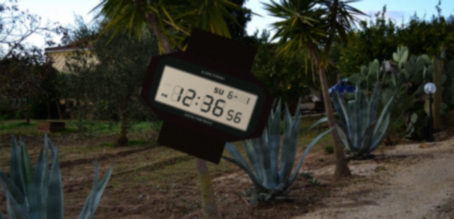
12:36:56
